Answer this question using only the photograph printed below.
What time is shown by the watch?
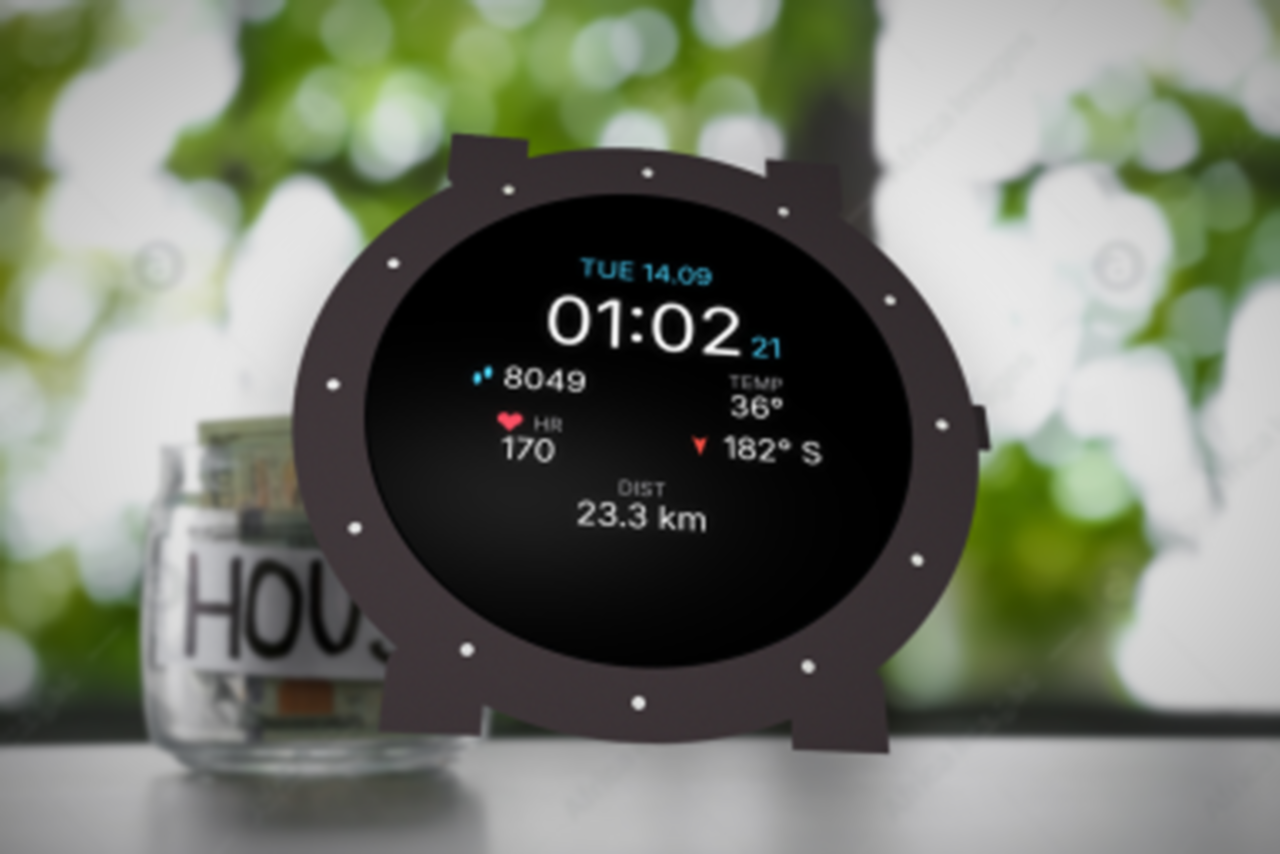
1:02:21
